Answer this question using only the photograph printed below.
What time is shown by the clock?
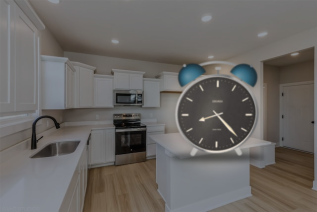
8:23
